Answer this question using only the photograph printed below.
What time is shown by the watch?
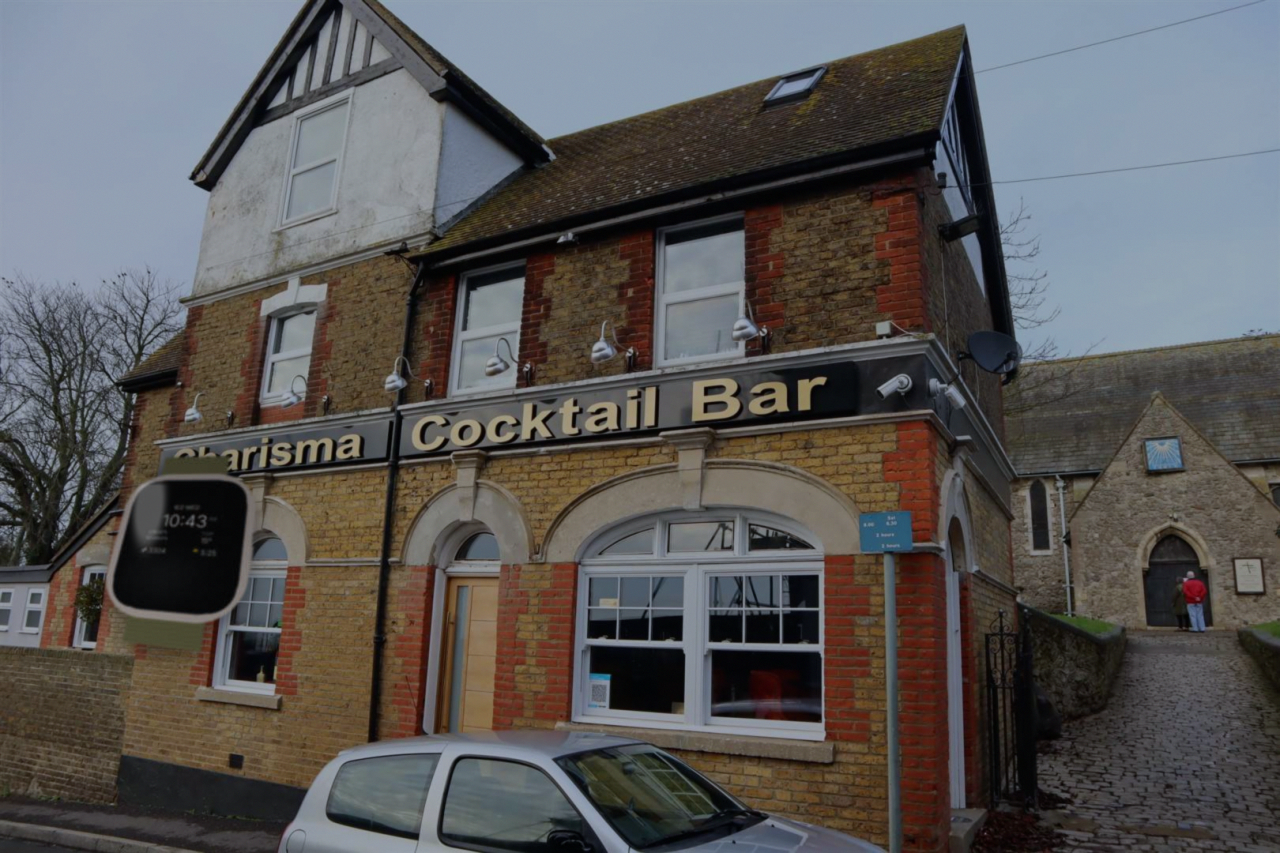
10:43
